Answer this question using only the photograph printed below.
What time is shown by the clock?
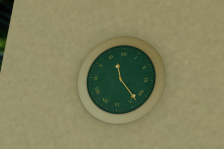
11:23
